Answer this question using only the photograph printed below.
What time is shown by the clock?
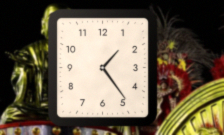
1:24
